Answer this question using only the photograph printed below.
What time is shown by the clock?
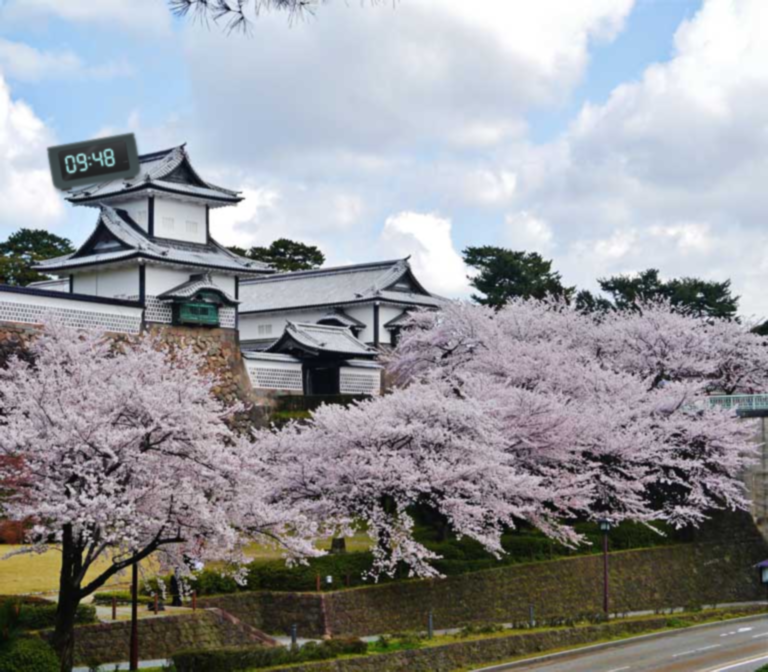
9:48
